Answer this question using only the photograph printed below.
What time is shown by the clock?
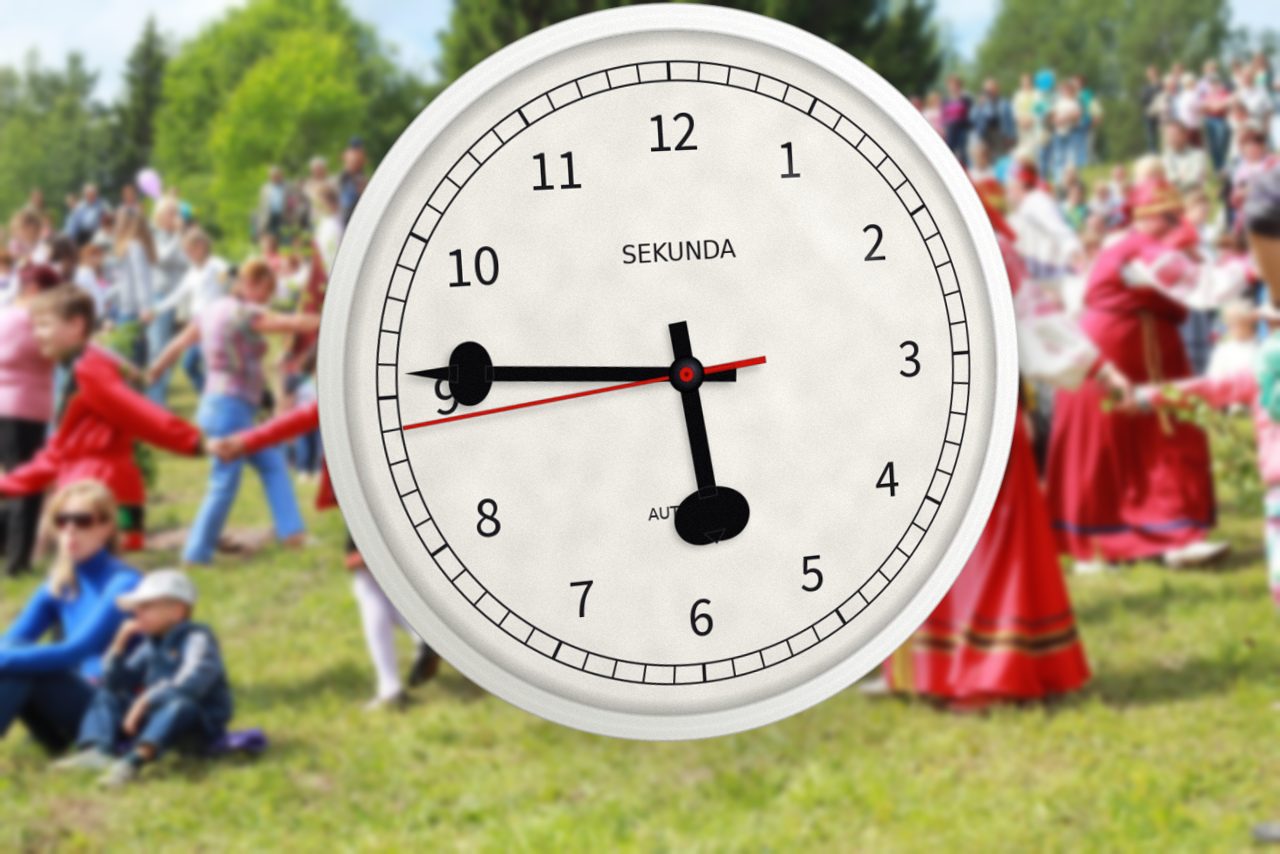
5:45:44
